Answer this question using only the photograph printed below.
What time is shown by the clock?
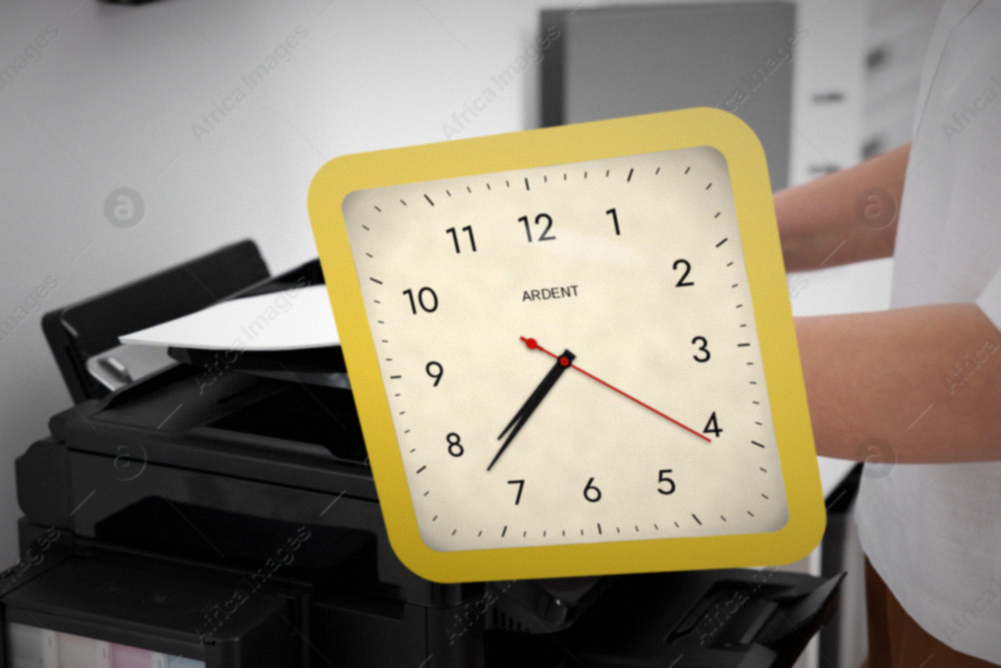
7:37:21
